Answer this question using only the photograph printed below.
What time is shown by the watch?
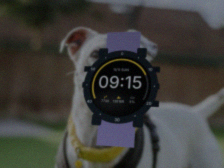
9:15
